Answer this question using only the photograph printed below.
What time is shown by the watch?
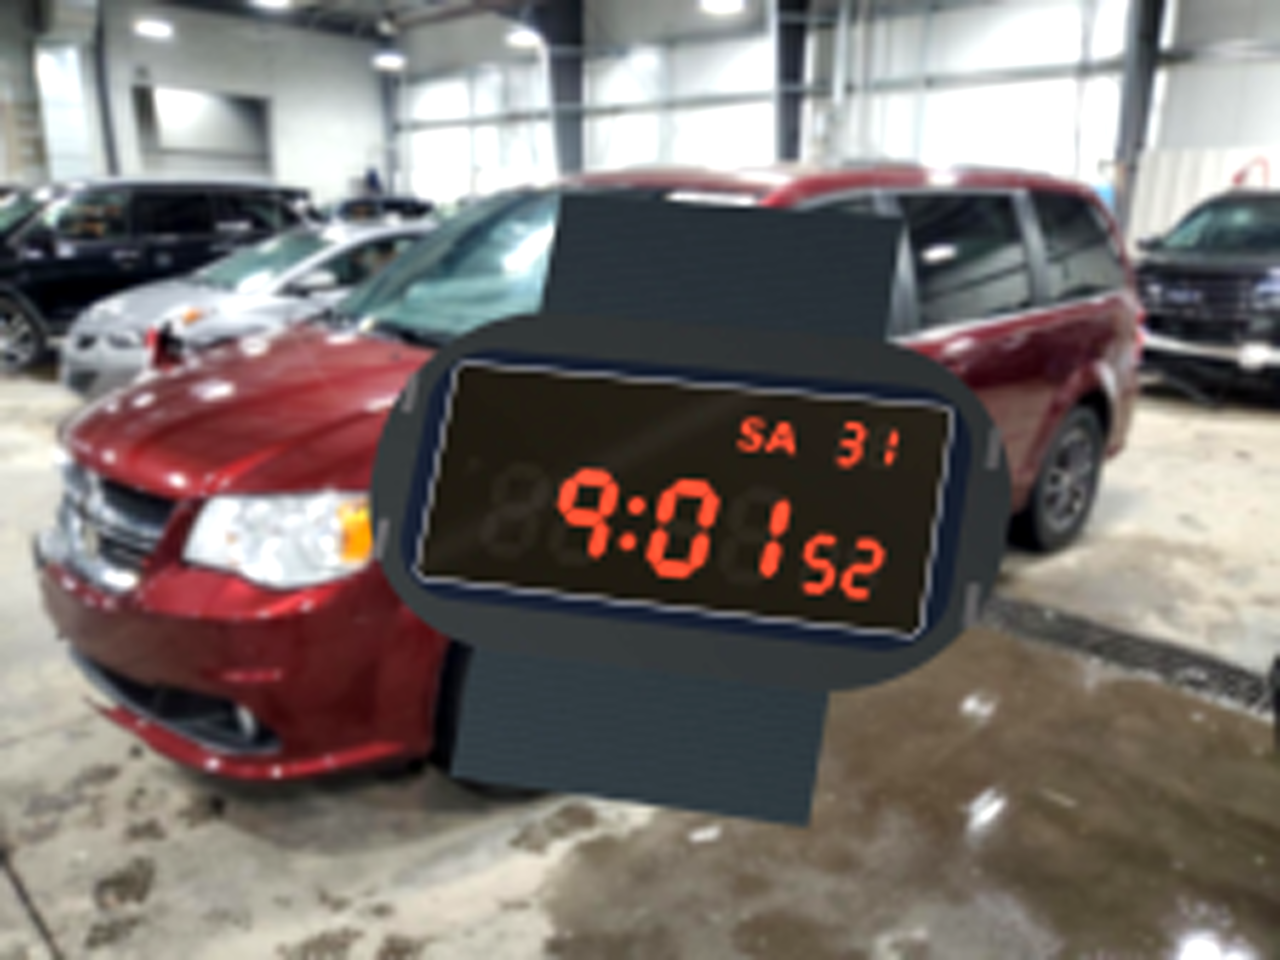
9:01:52
